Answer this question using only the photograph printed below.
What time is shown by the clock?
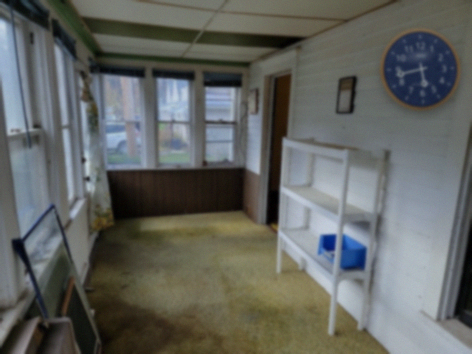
5:43
